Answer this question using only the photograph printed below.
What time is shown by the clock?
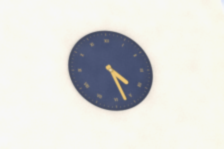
4:27
